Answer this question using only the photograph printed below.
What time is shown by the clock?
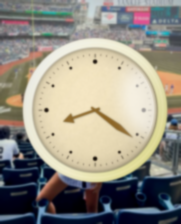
8:21
